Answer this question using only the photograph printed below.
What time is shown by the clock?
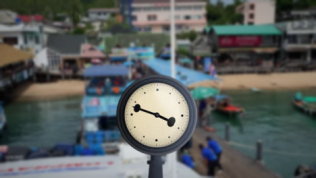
3:48
